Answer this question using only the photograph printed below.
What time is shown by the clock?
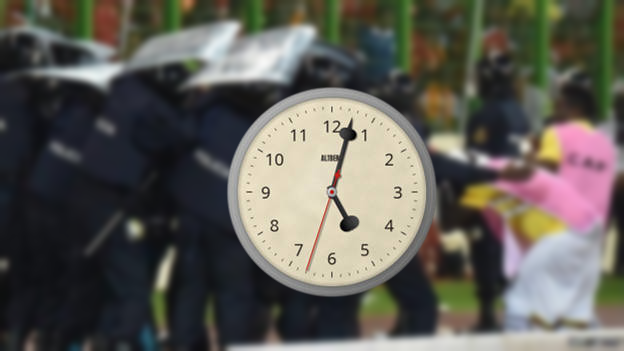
5:02:33
